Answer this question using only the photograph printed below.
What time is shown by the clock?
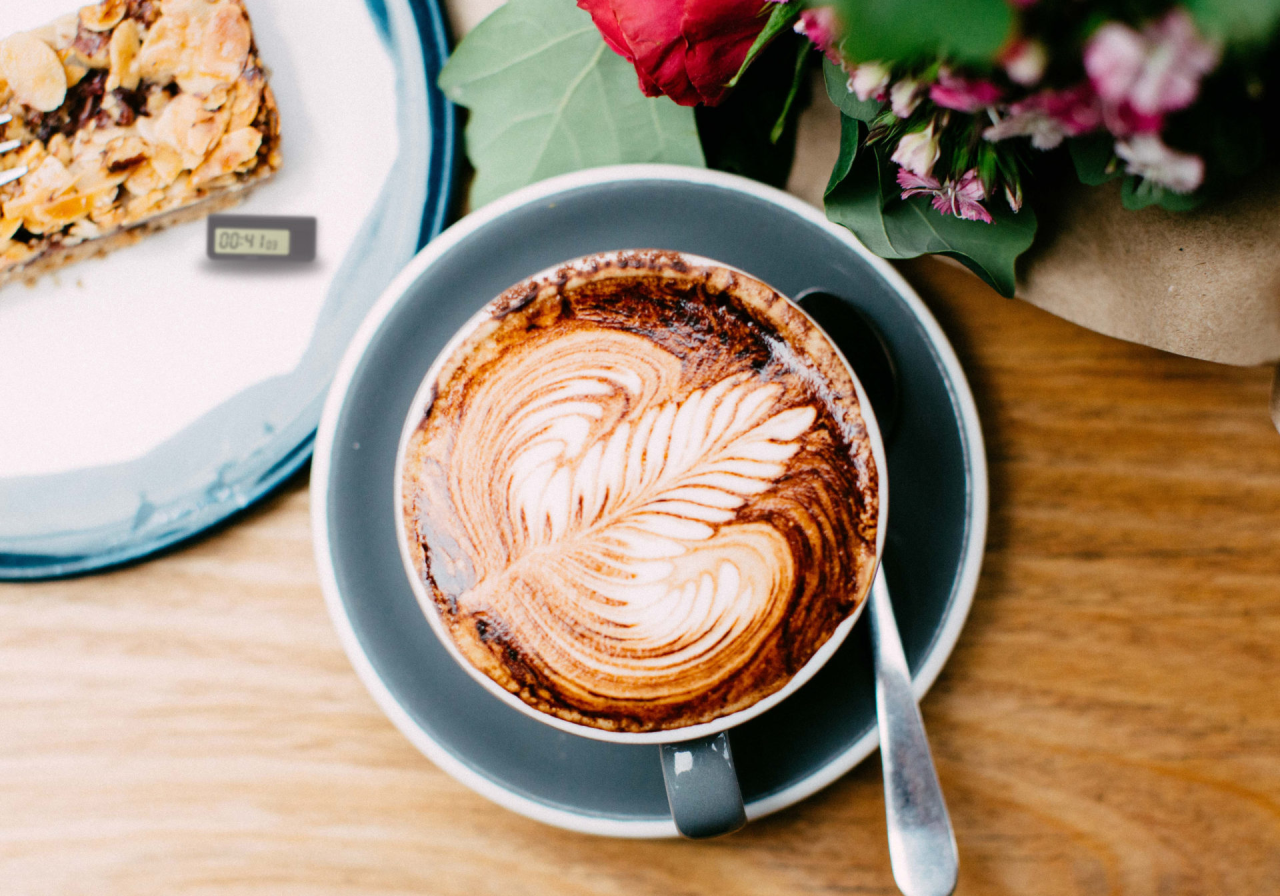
0:41
